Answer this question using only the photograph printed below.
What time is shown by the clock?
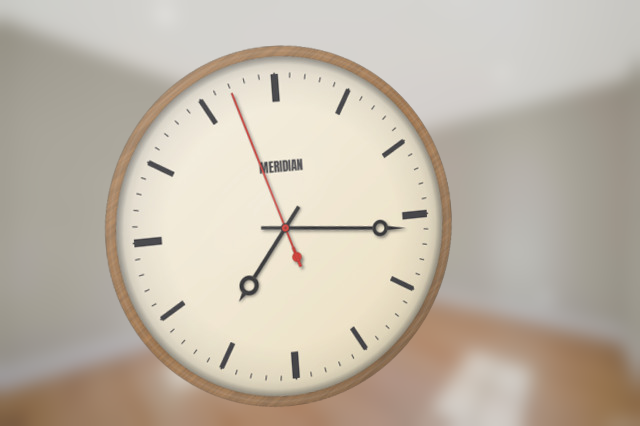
7:15:57
